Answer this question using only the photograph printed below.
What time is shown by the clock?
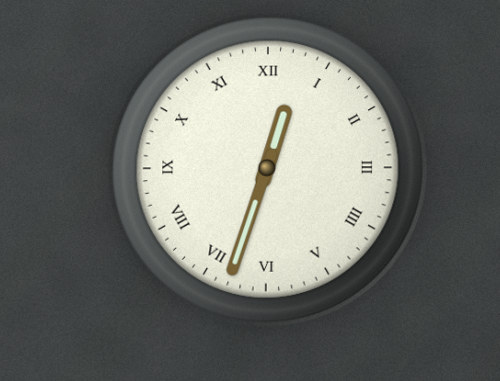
12:33
